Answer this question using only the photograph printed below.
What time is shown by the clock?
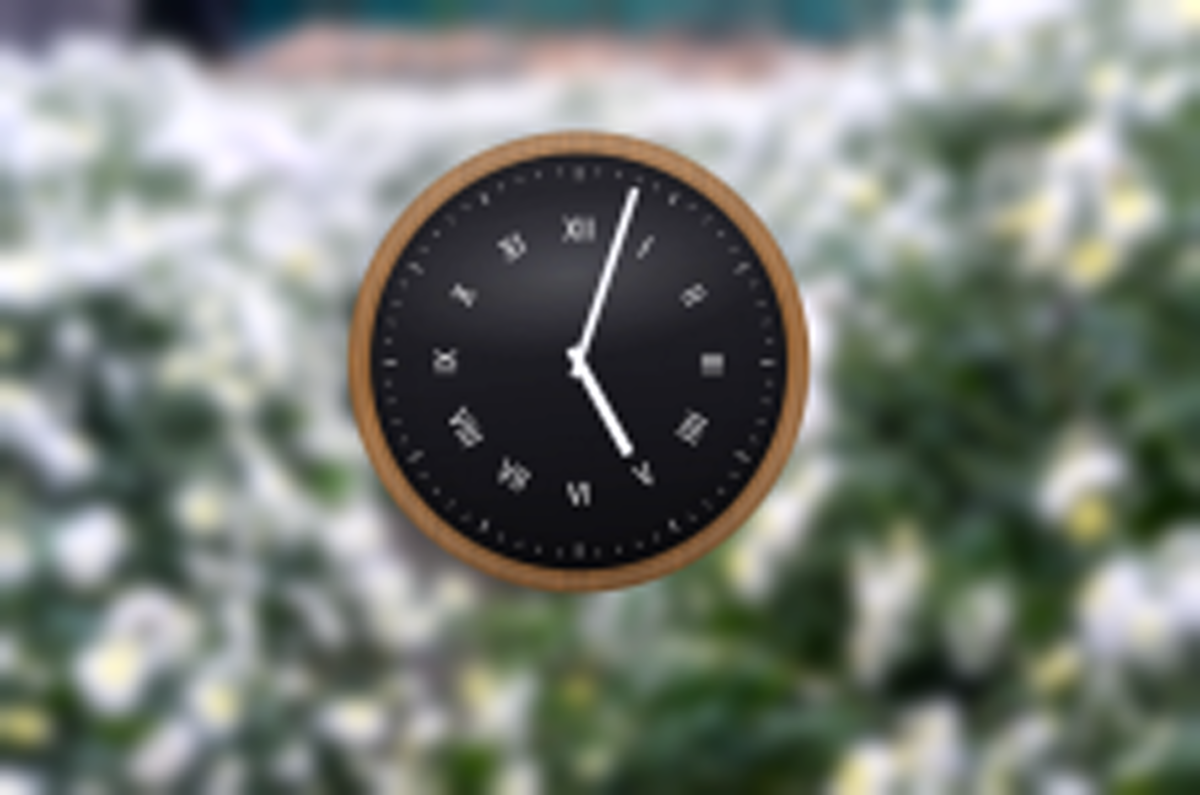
5:03
